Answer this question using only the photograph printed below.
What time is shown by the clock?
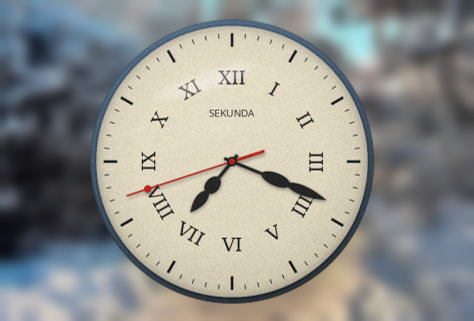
7:18:42
